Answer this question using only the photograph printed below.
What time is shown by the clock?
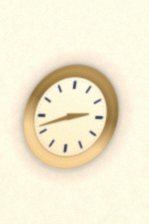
2:42
